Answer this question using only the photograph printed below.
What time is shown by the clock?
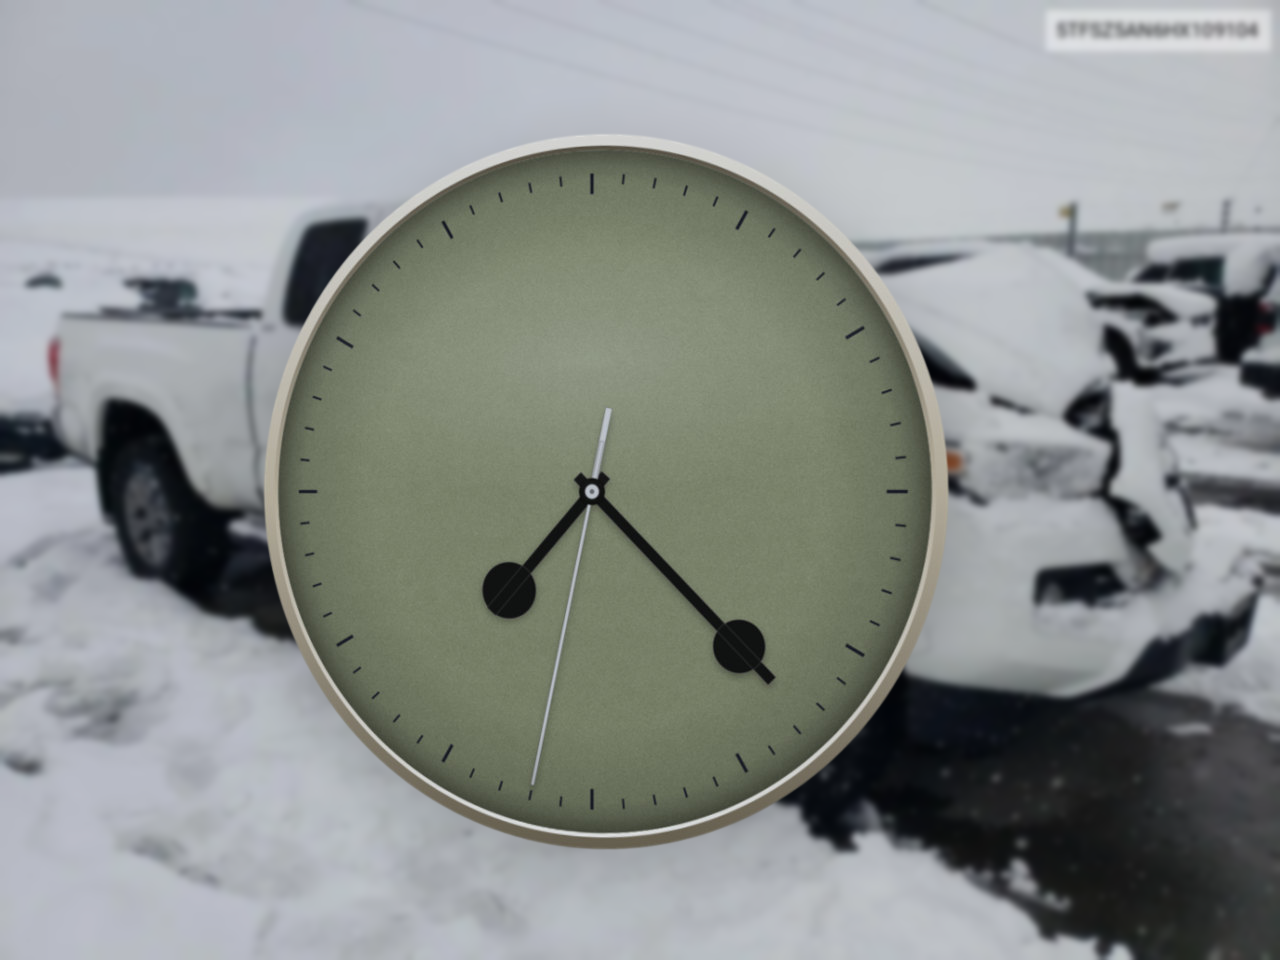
7:22:32
